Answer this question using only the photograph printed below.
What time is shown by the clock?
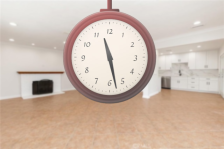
11:28
